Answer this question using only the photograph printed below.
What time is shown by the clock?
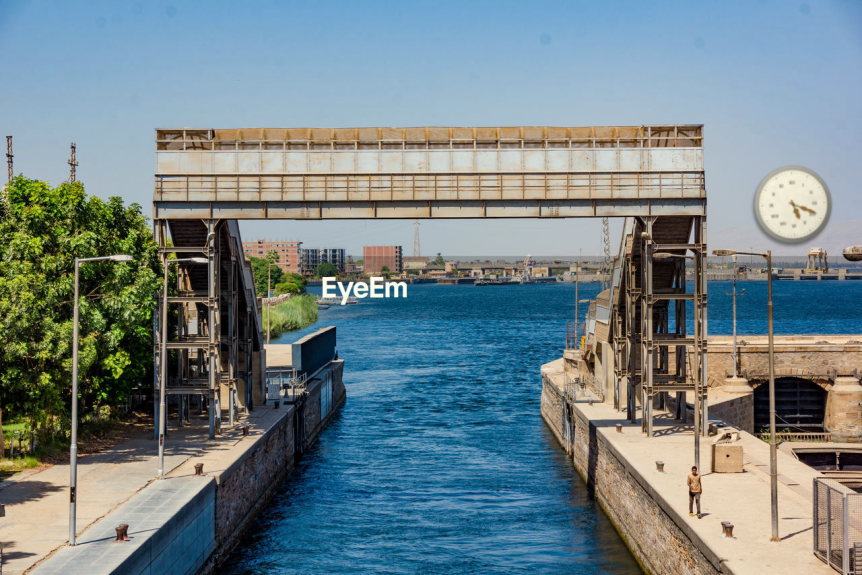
5:19
